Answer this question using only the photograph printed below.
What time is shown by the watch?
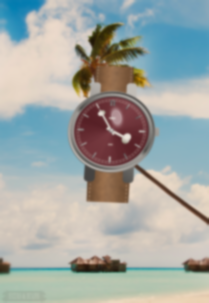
3:55
